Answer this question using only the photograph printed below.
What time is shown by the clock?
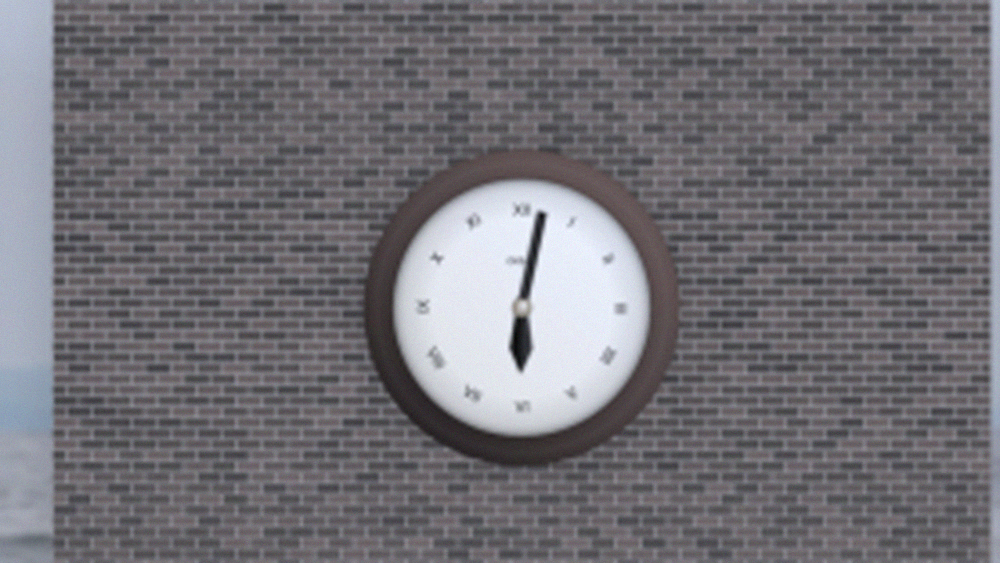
6:02
